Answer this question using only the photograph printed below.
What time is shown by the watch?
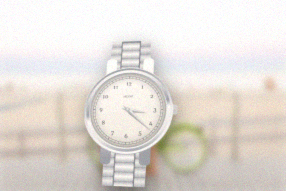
3:22
